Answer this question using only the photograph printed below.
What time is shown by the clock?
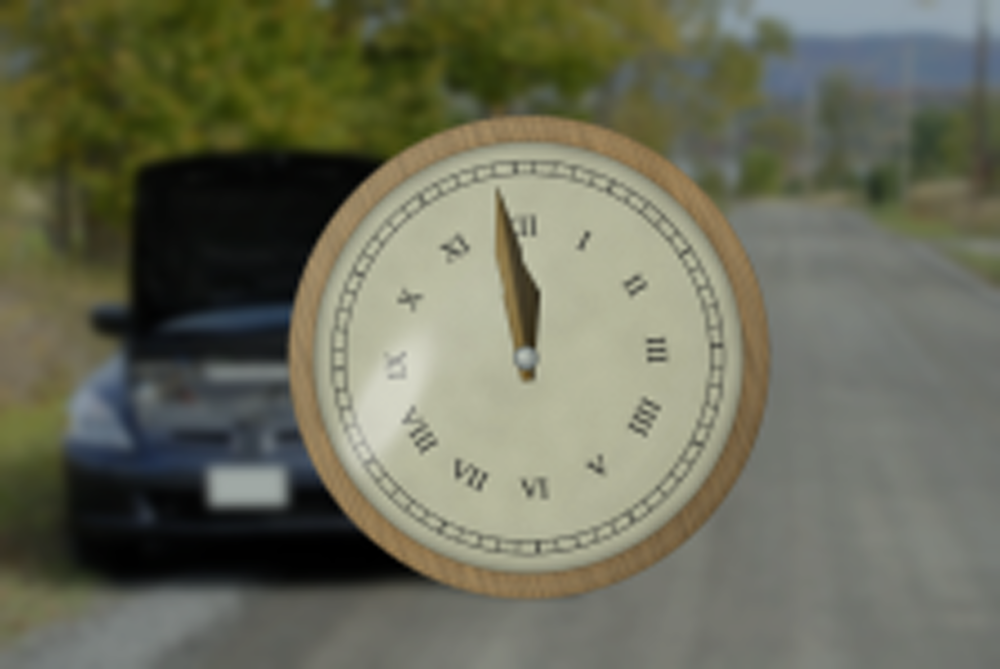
11:59
